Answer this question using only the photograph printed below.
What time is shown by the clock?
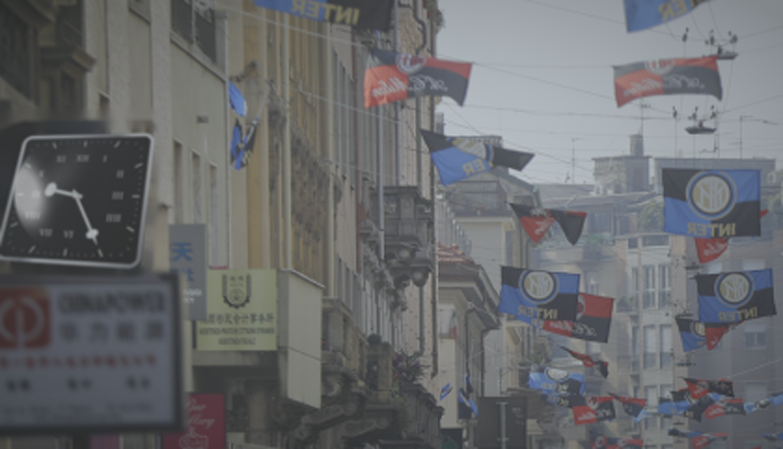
9:25
